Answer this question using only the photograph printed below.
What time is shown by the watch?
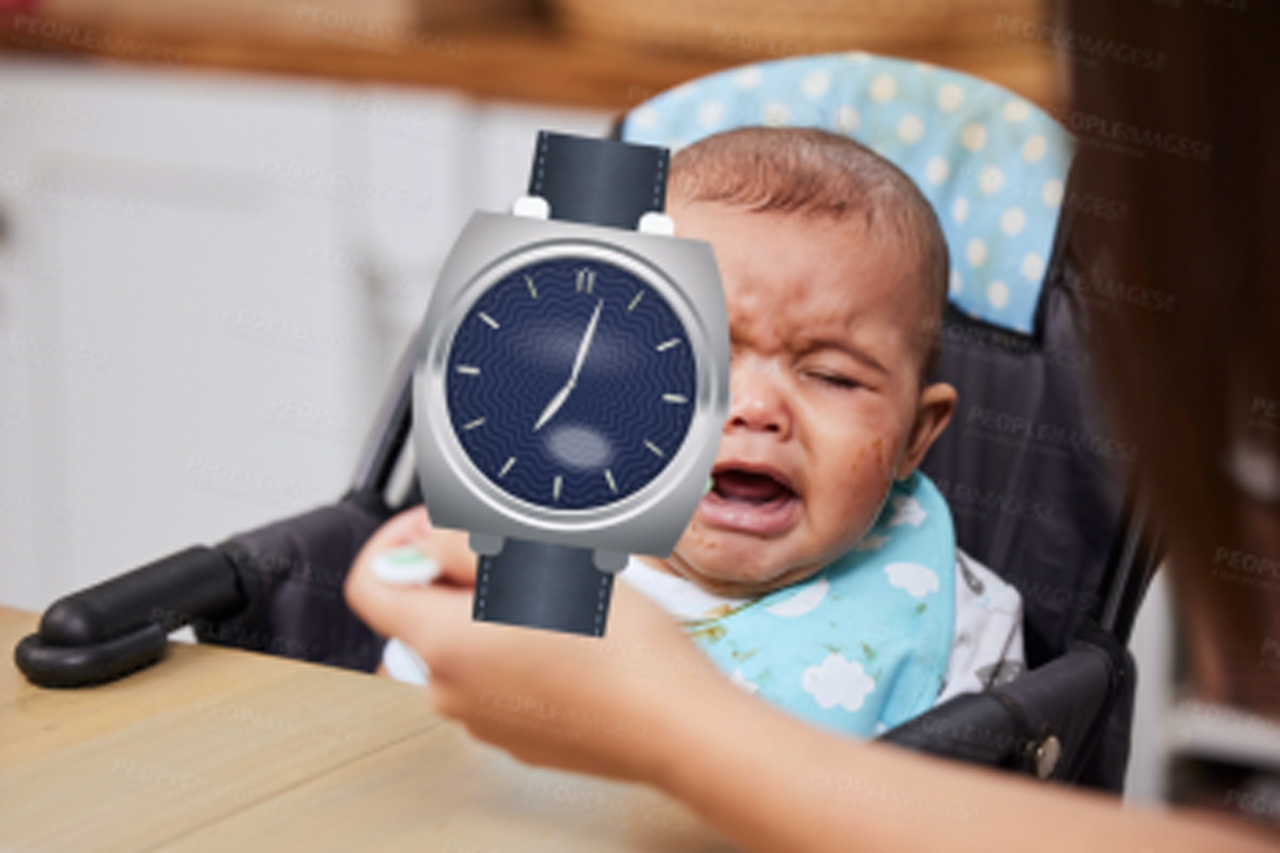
7:02
